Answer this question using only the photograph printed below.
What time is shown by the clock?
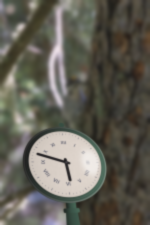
5:48
